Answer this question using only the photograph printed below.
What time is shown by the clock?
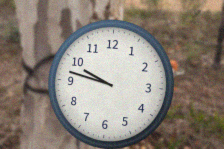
9:47
